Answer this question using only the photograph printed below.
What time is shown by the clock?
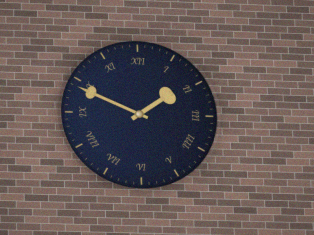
1:49
